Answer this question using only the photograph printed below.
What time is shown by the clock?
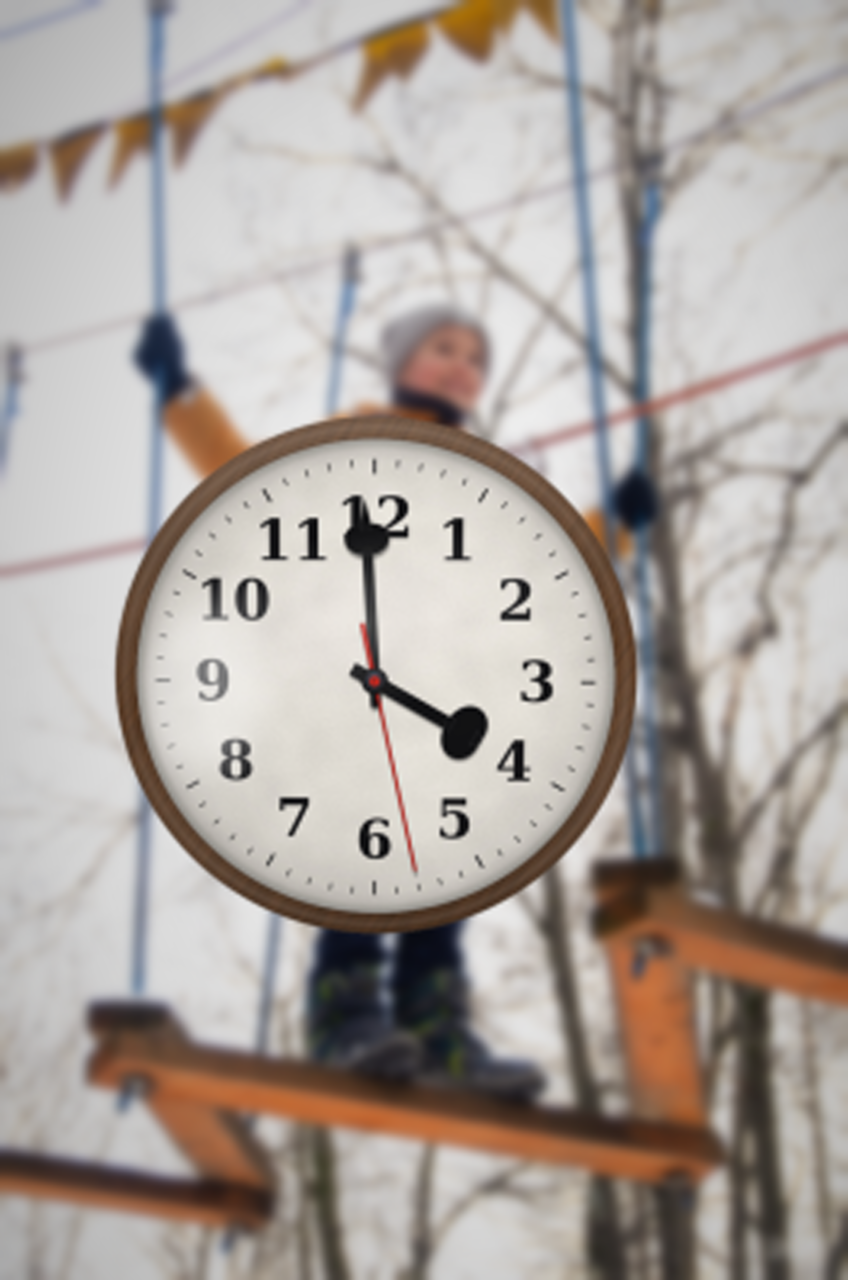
3:59:28
